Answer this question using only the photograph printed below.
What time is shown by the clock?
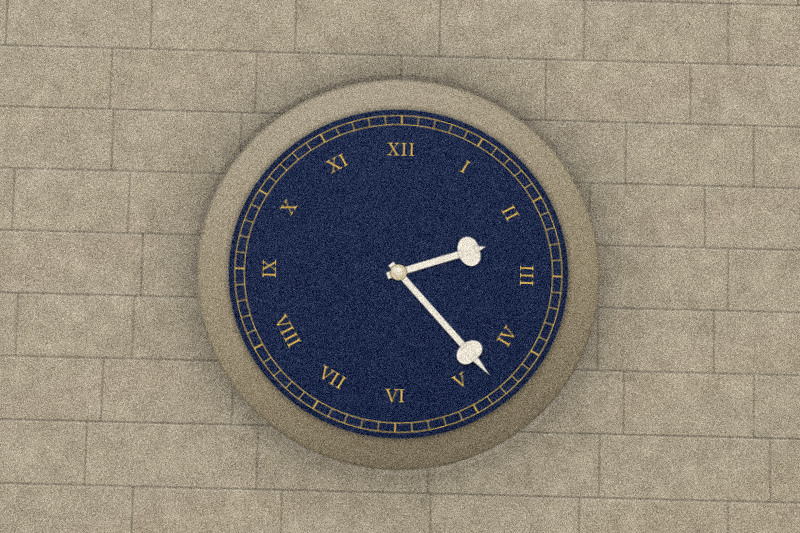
2:23
